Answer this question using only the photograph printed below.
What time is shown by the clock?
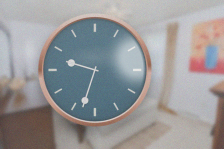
9:33
